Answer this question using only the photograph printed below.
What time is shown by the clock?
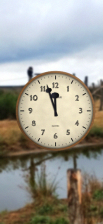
11:57
